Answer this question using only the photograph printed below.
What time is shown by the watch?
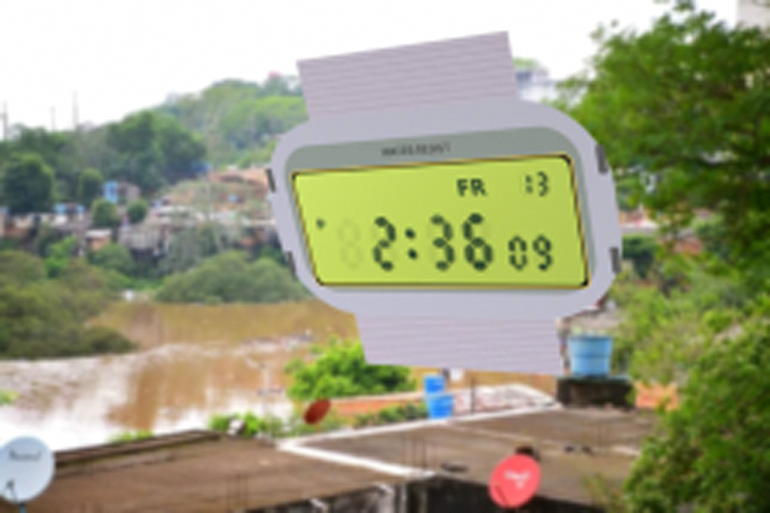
2:36:09
